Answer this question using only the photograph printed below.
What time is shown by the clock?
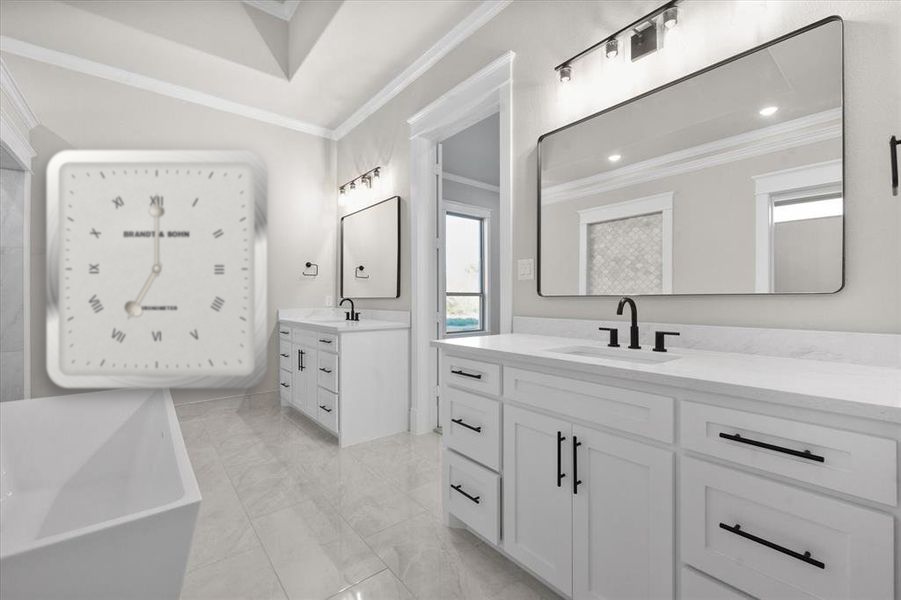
7:00
